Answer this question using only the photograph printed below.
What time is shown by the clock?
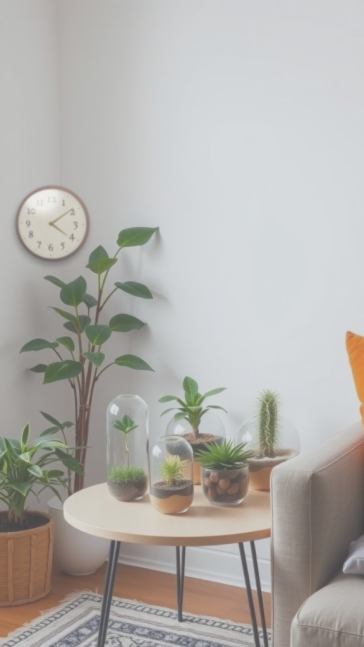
4:09
